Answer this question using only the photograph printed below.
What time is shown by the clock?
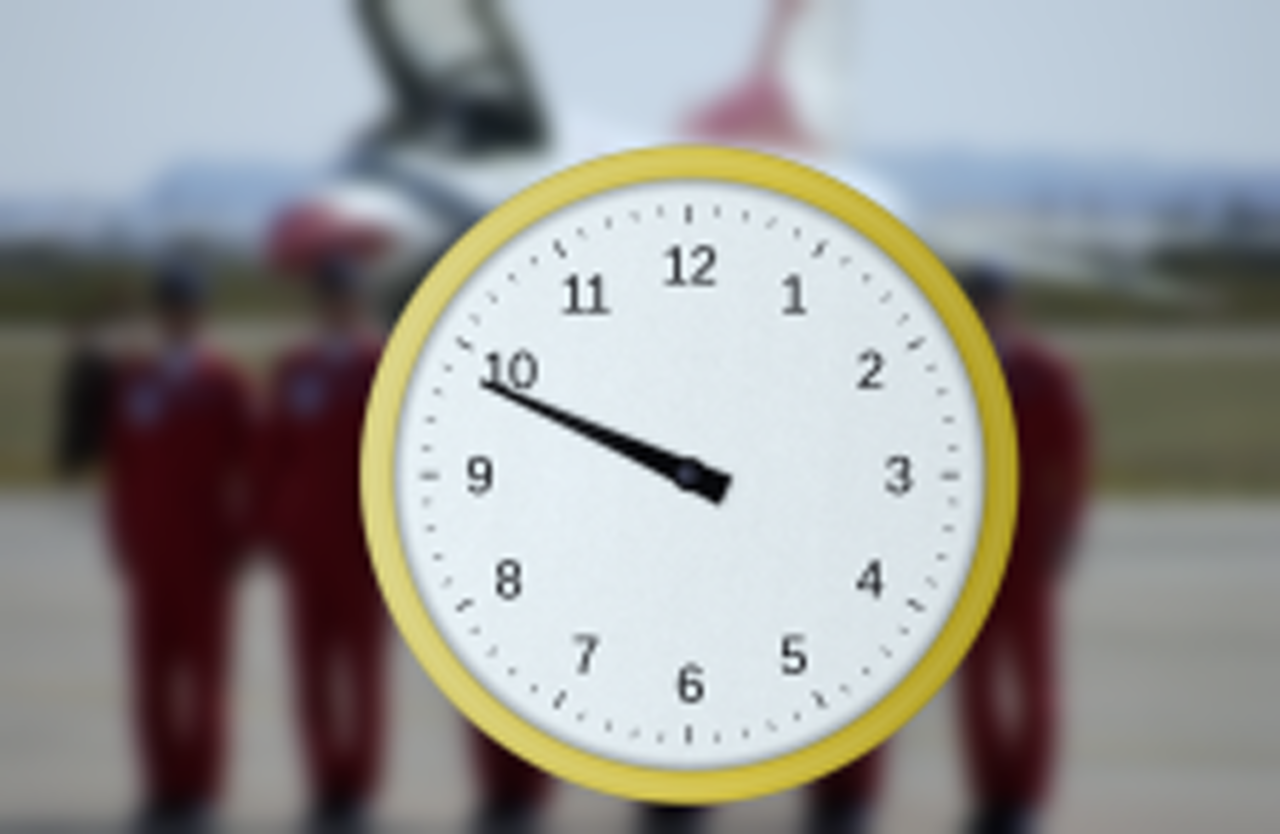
9:49
